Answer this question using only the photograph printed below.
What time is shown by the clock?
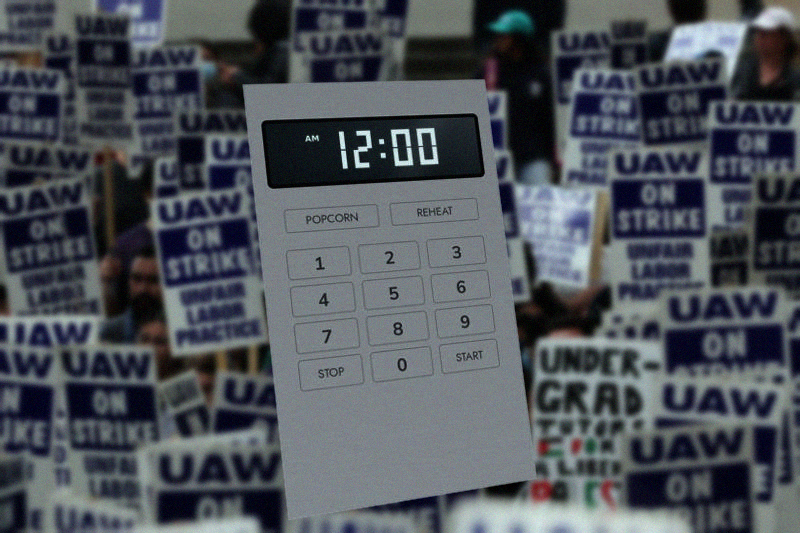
12:00
